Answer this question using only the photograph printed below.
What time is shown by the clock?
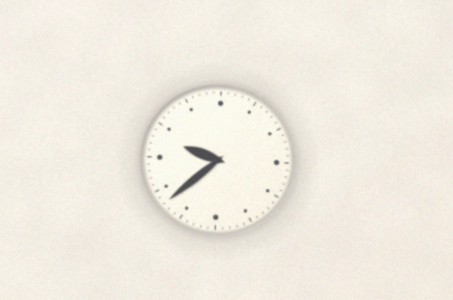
9:38
